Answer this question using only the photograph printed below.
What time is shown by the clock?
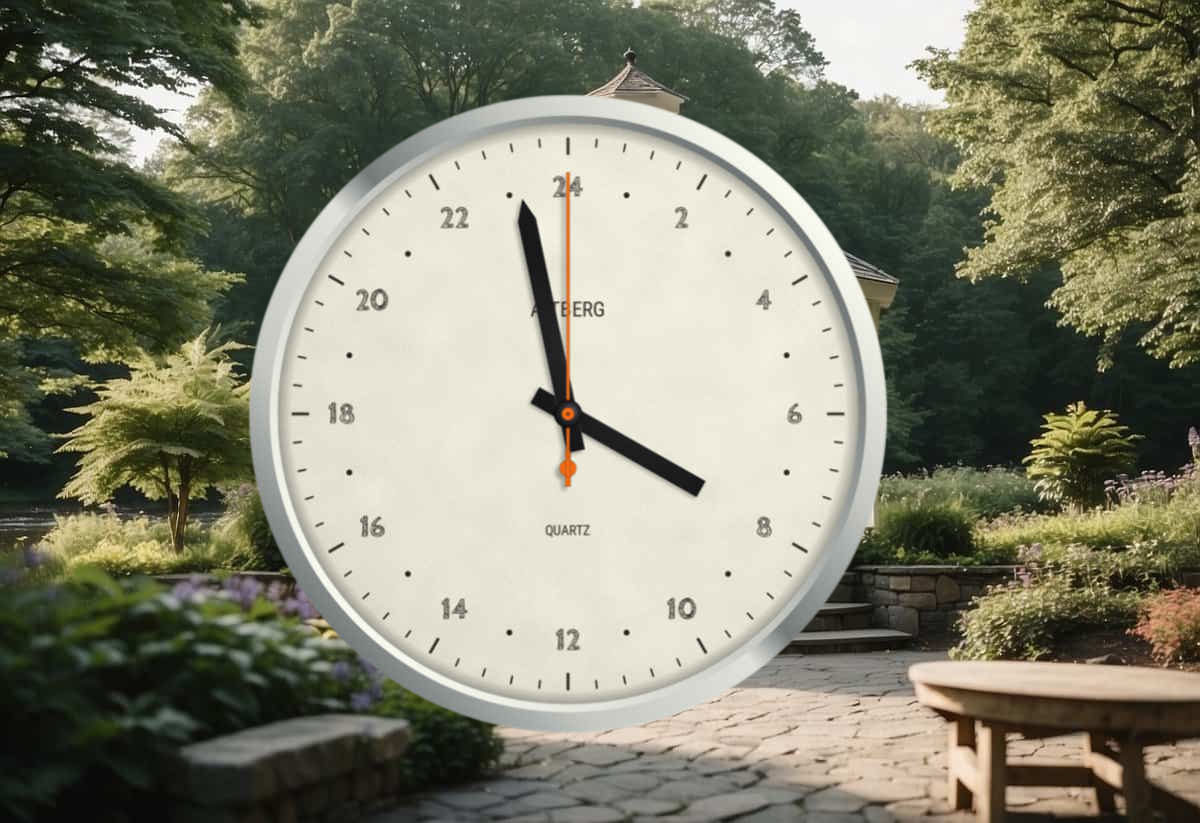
7:58:00
